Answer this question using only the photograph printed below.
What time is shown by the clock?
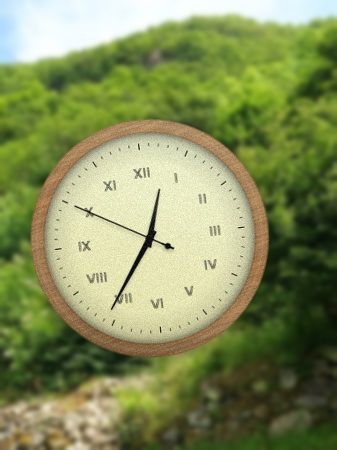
12:35:50
